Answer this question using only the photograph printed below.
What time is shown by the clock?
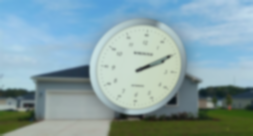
2:10
